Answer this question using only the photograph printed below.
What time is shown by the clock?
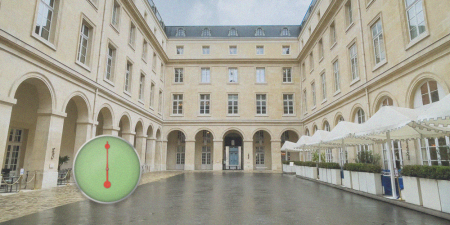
6:00
